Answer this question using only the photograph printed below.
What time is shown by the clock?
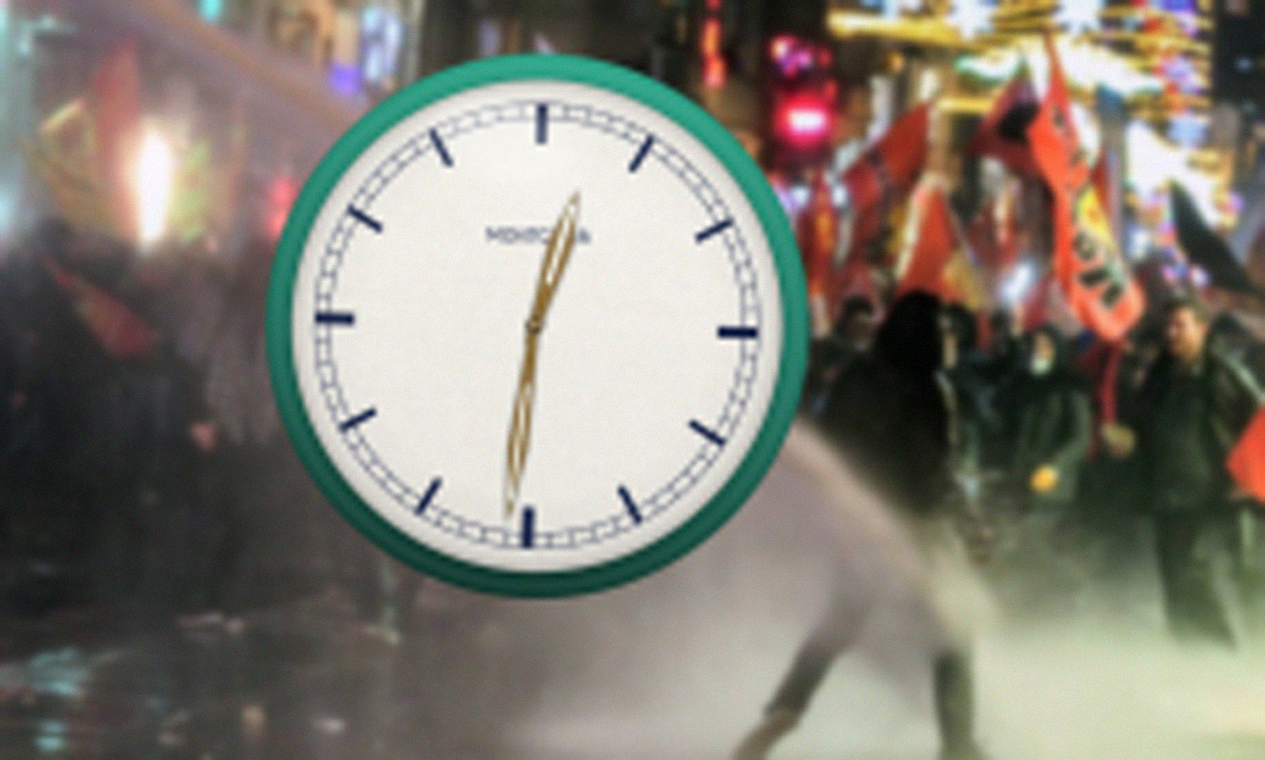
12:31
